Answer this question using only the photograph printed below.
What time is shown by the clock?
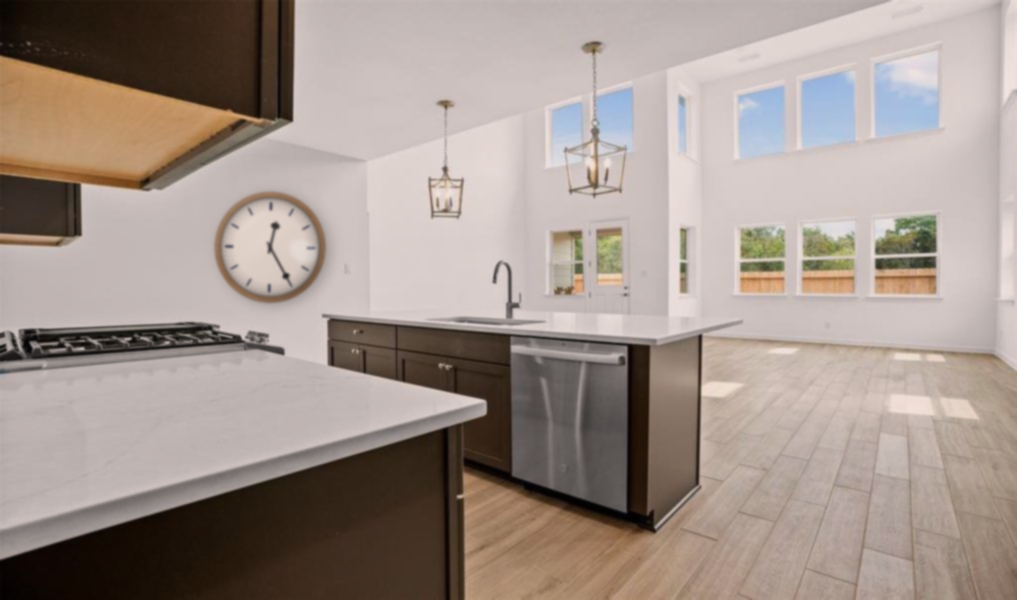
12:25
